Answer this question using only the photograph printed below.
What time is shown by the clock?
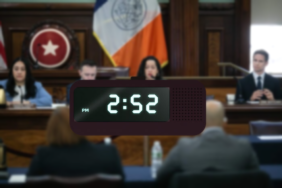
2:52
